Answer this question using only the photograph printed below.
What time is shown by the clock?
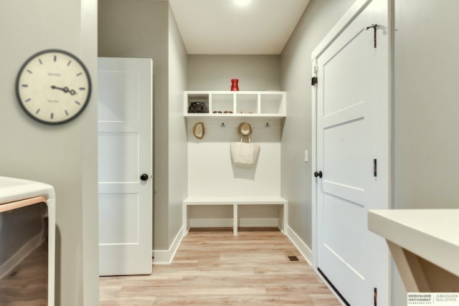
3:17
